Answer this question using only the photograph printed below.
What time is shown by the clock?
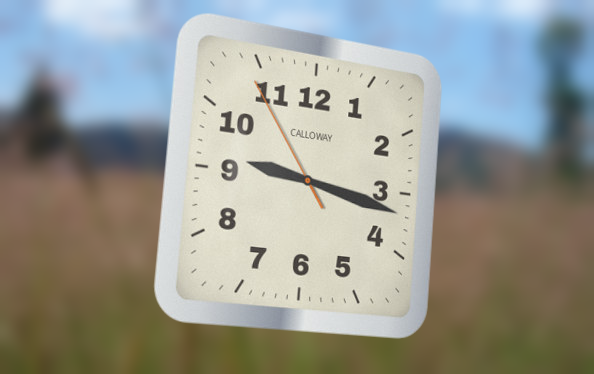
9:16:54
